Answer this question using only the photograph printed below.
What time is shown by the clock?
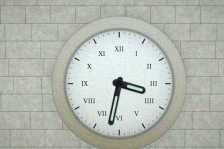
3:32
